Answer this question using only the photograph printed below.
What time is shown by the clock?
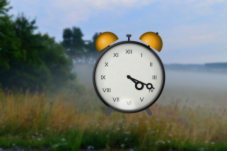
4:19
